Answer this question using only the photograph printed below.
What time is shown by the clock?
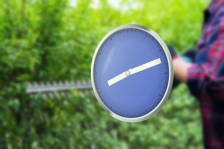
8:12
